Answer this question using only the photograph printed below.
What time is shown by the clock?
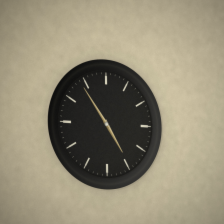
4:54
